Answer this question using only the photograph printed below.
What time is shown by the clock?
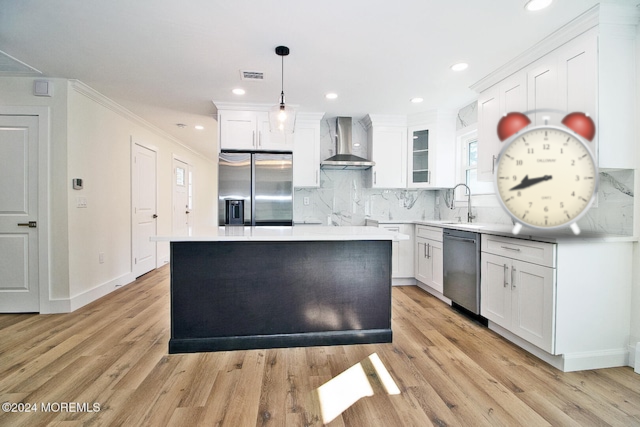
8:42
